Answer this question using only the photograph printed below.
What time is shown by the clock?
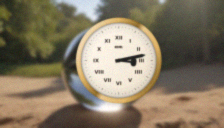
3:13
